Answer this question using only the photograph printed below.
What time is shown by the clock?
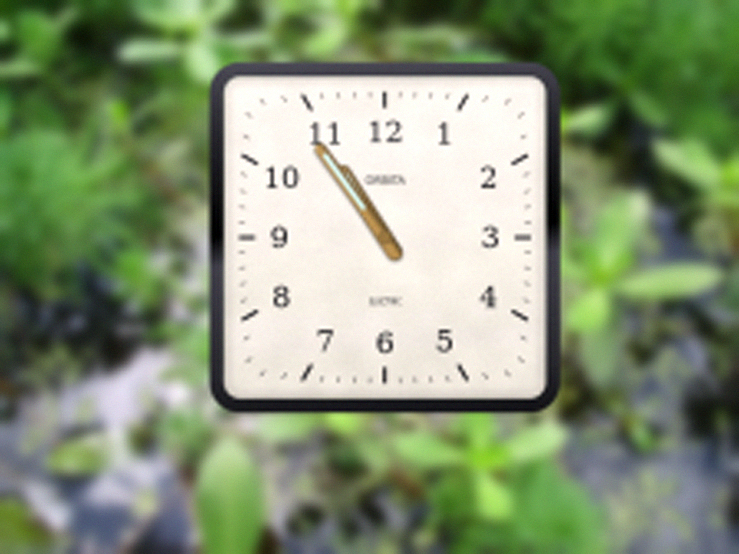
10:54
